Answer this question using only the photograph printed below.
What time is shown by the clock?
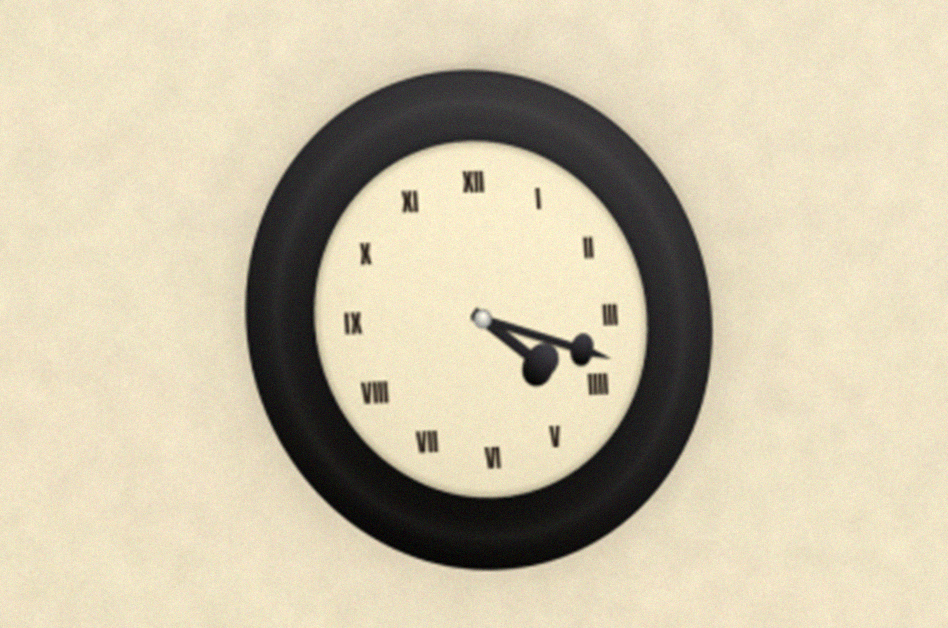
4:18
